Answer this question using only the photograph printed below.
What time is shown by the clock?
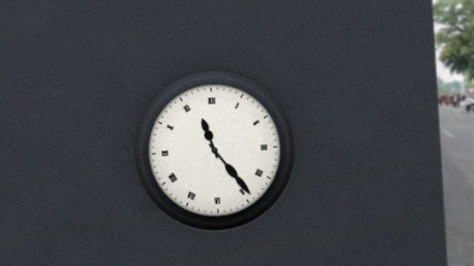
11:24
